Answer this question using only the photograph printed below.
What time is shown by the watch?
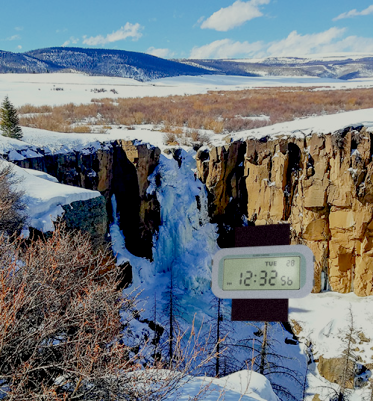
12:32:56
